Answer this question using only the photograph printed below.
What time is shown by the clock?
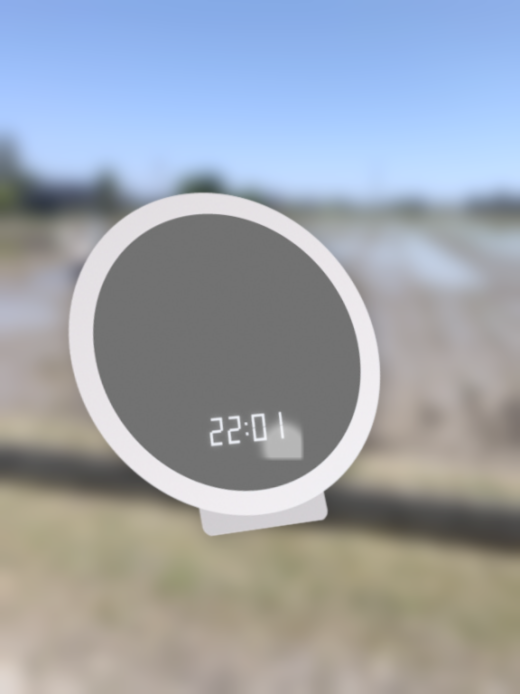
22:01
